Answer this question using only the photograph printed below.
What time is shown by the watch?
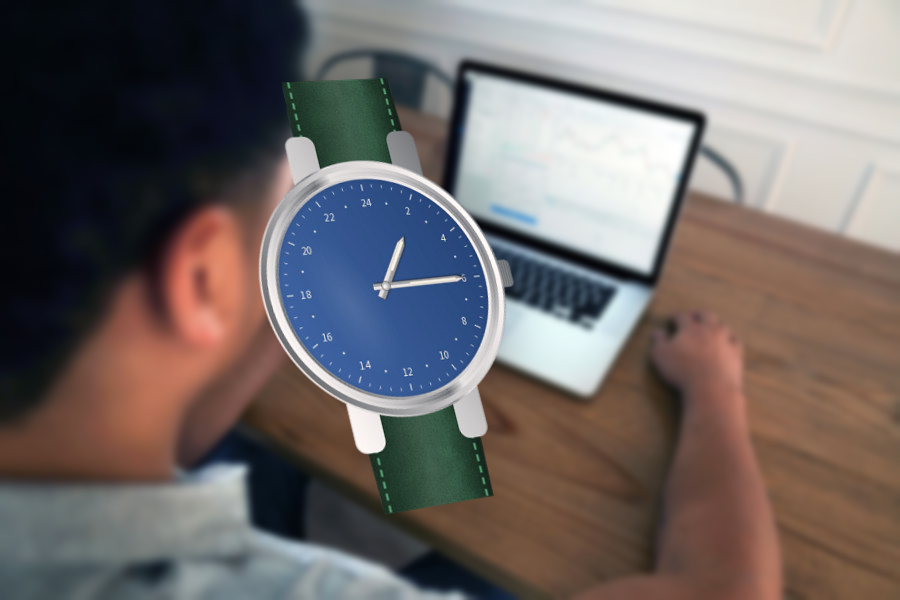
2:15
